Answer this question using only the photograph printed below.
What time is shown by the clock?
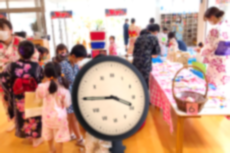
3:45
